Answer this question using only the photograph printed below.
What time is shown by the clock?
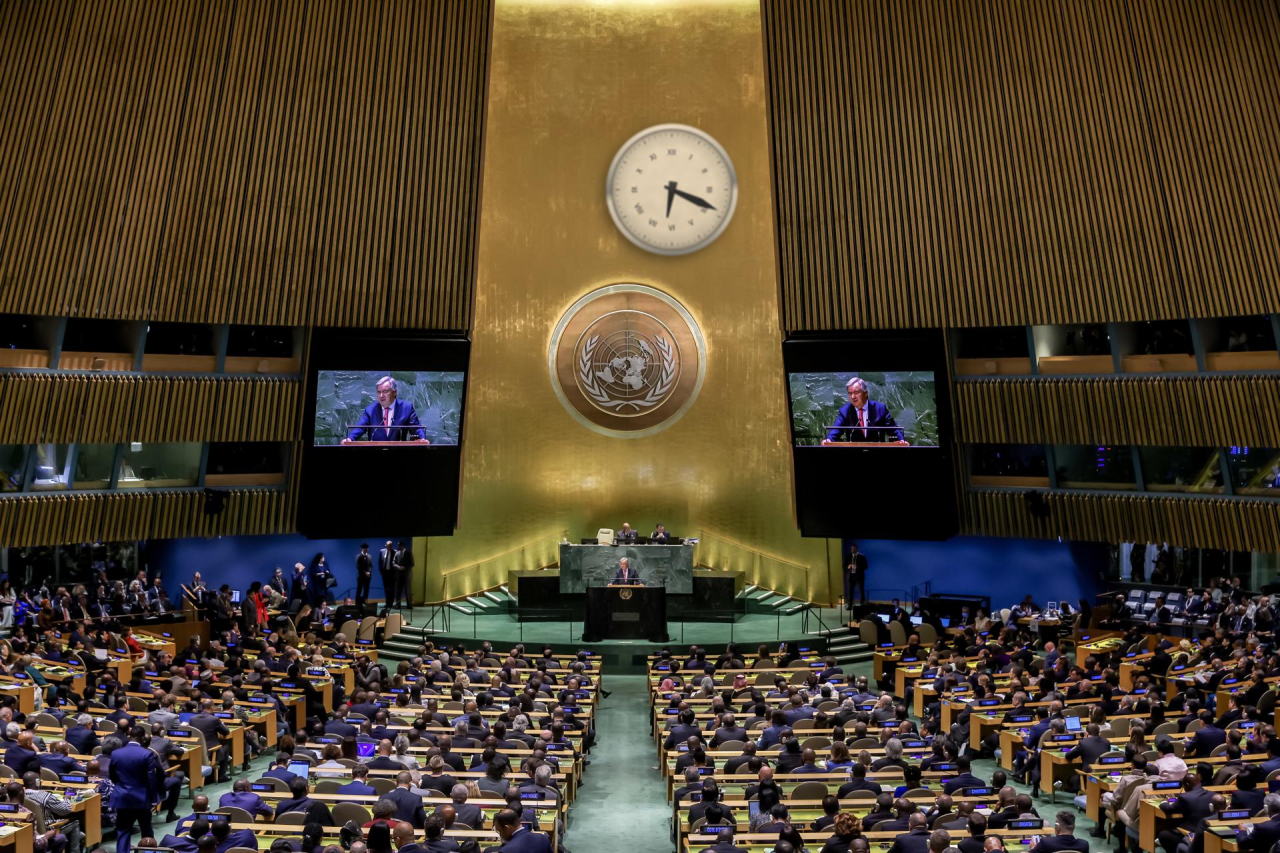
6:19
